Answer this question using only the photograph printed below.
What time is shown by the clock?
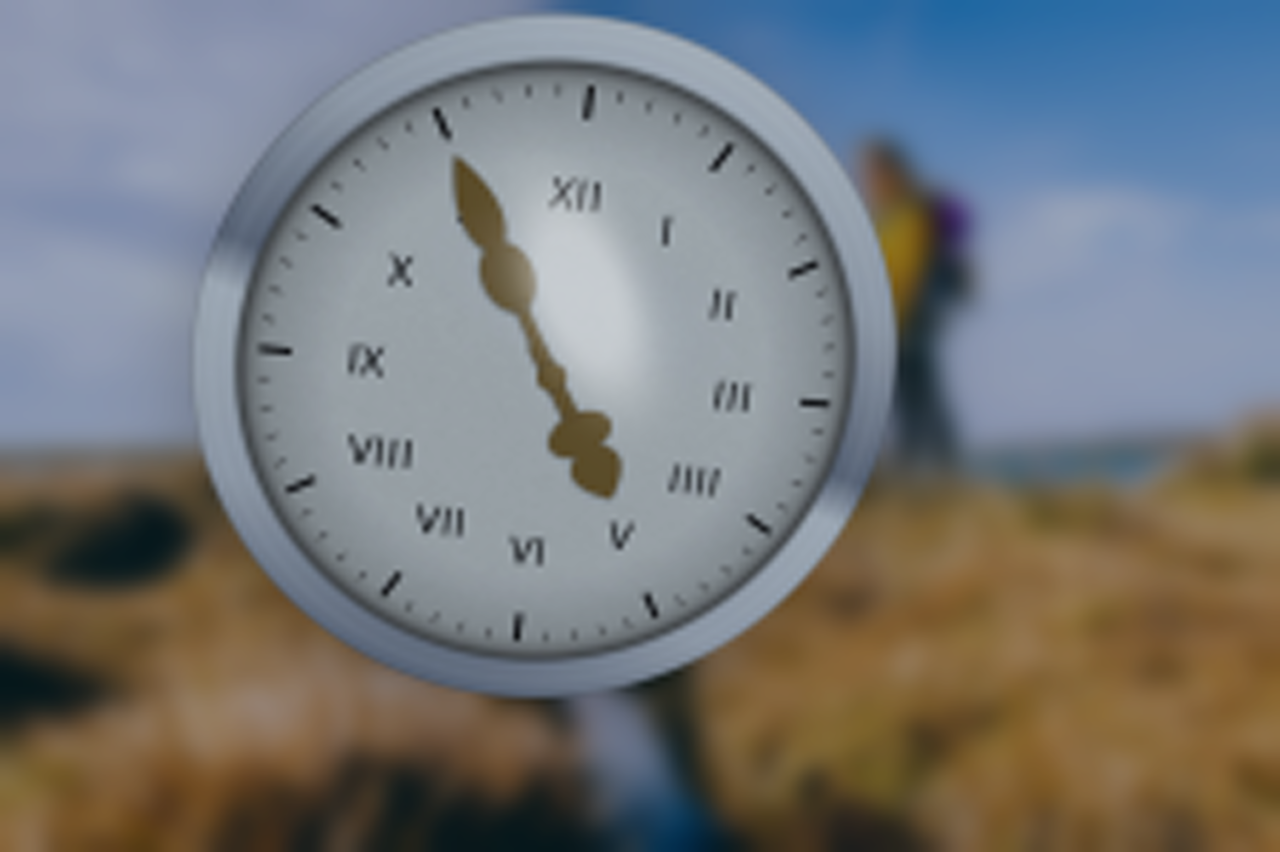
4:55
